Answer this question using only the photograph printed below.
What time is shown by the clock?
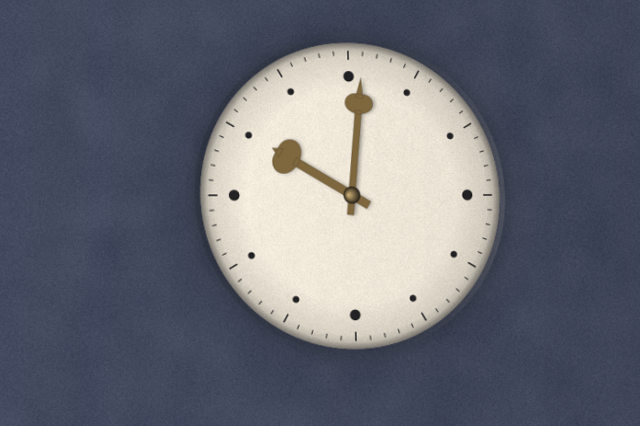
10:01
